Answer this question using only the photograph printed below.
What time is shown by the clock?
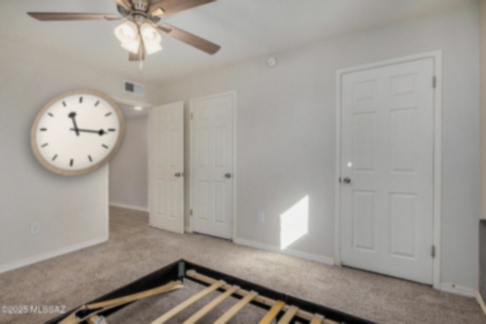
11:16
